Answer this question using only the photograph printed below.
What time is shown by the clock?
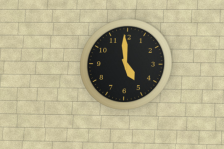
4:59
